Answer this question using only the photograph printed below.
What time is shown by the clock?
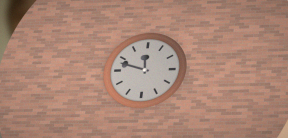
11:48
